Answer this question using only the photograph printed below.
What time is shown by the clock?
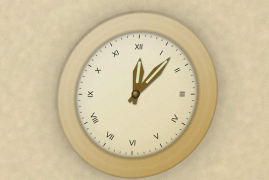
12:07
